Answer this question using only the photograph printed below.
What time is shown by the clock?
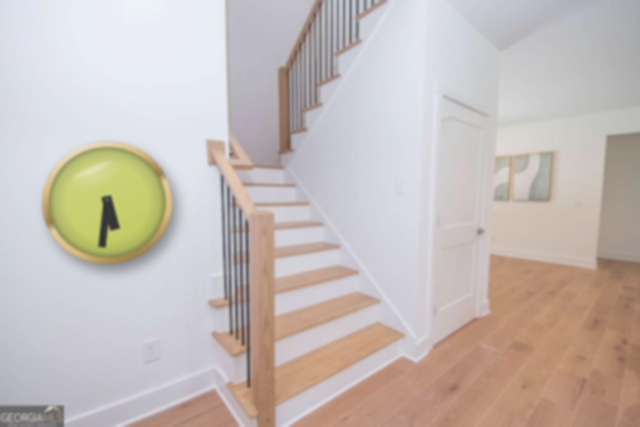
5:31
